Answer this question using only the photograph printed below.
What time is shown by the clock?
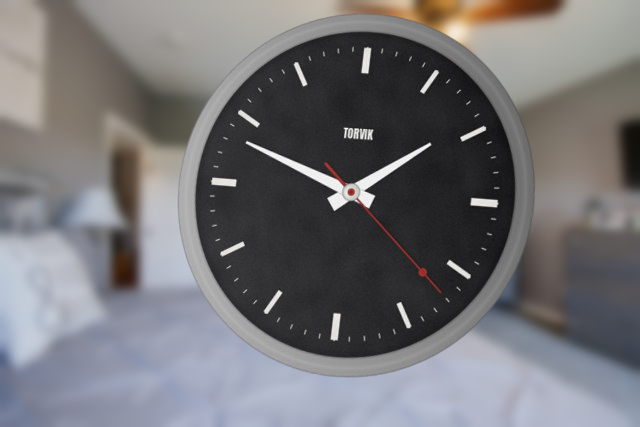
1:48:22
